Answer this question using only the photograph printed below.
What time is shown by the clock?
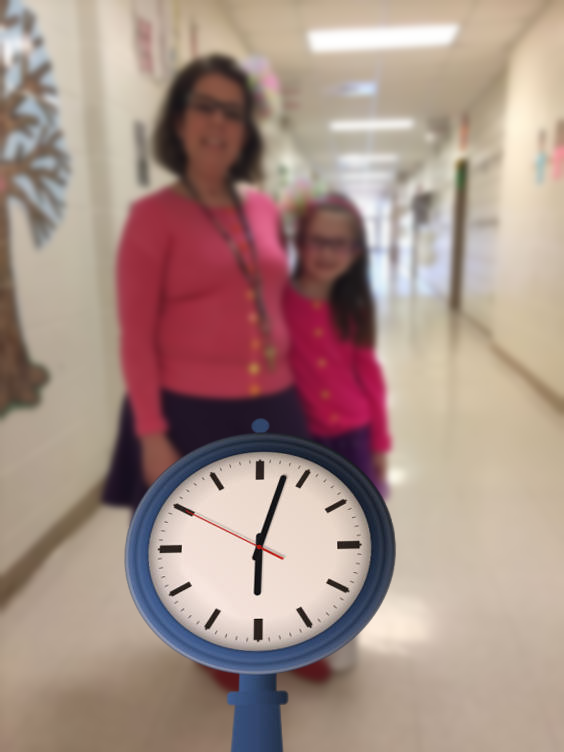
6:02:50
